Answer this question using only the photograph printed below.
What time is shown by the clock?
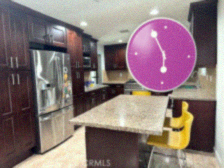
5:55
